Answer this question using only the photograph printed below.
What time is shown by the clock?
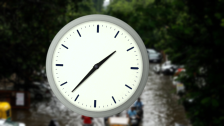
1:37
